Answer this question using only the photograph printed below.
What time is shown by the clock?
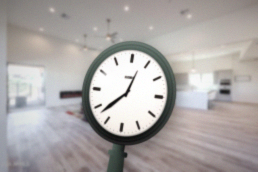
12:38
